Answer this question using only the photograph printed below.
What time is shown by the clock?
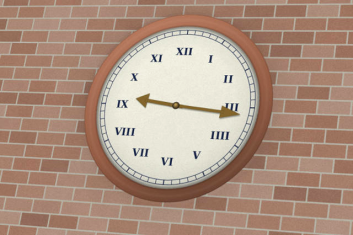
9:16
